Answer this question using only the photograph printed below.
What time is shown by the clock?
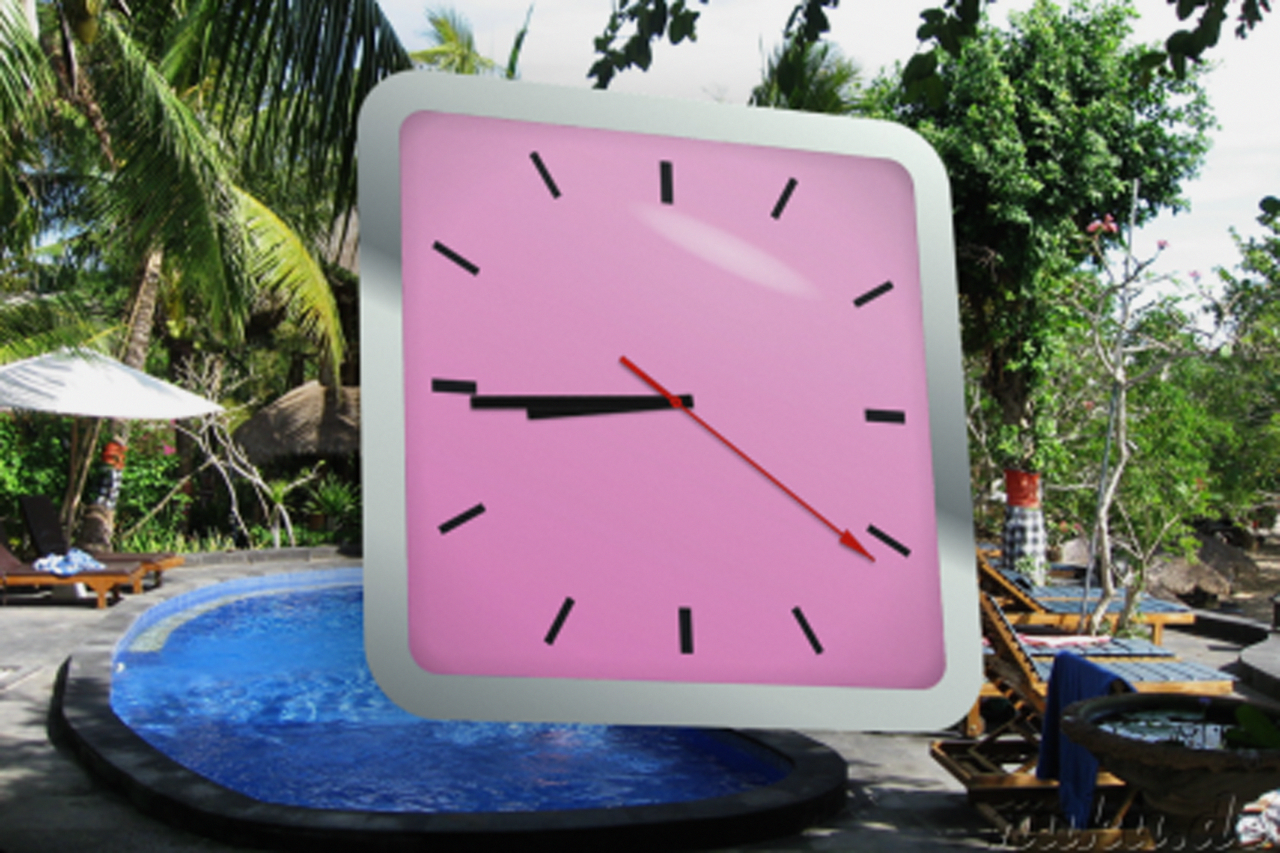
8:44:21
